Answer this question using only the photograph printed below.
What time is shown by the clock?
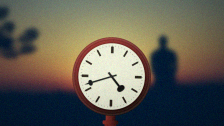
4:42
